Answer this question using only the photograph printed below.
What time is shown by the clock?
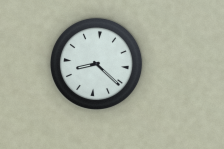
8:21
